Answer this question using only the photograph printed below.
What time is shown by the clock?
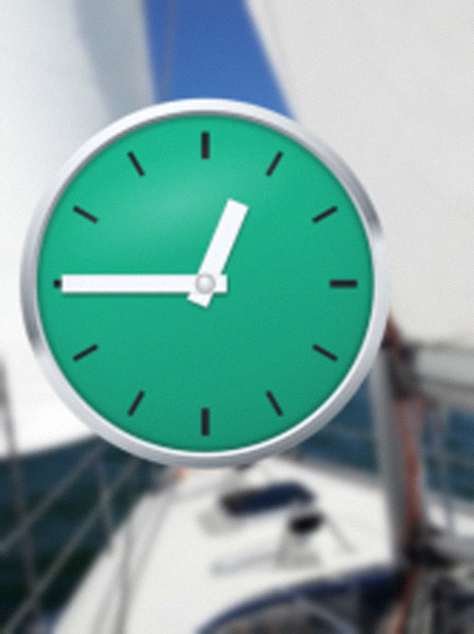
12:45
